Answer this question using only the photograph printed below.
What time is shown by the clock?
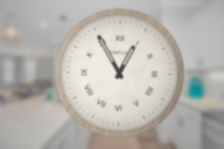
12:55
